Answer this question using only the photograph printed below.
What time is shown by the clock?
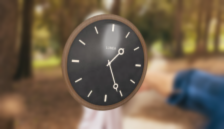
1:26
